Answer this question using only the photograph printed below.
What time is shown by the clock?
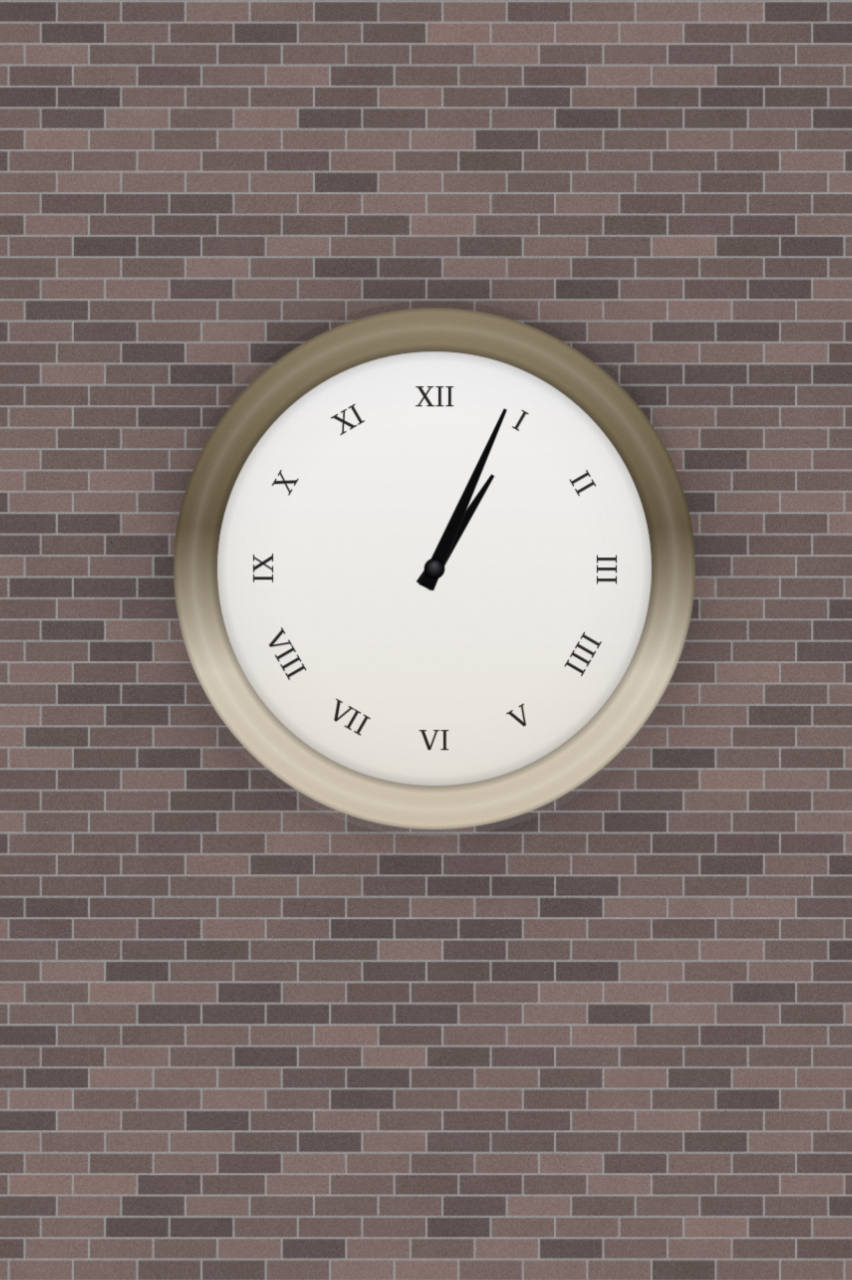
1:04
